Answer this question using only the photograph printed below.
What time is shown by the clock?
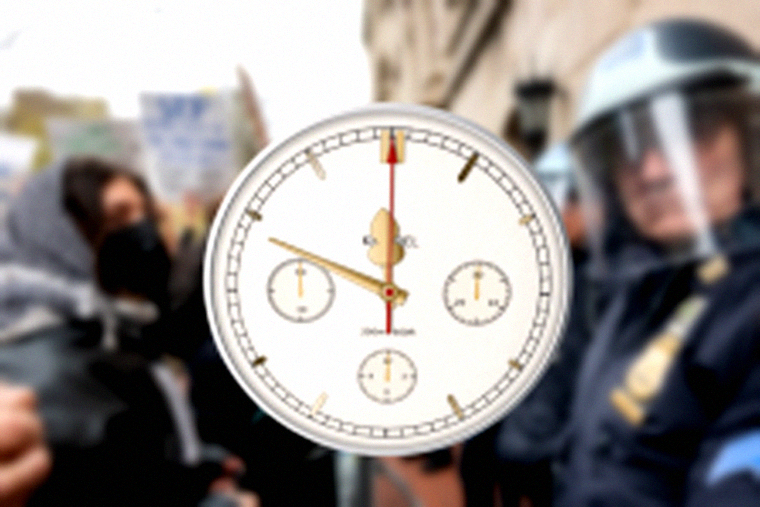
11:49
